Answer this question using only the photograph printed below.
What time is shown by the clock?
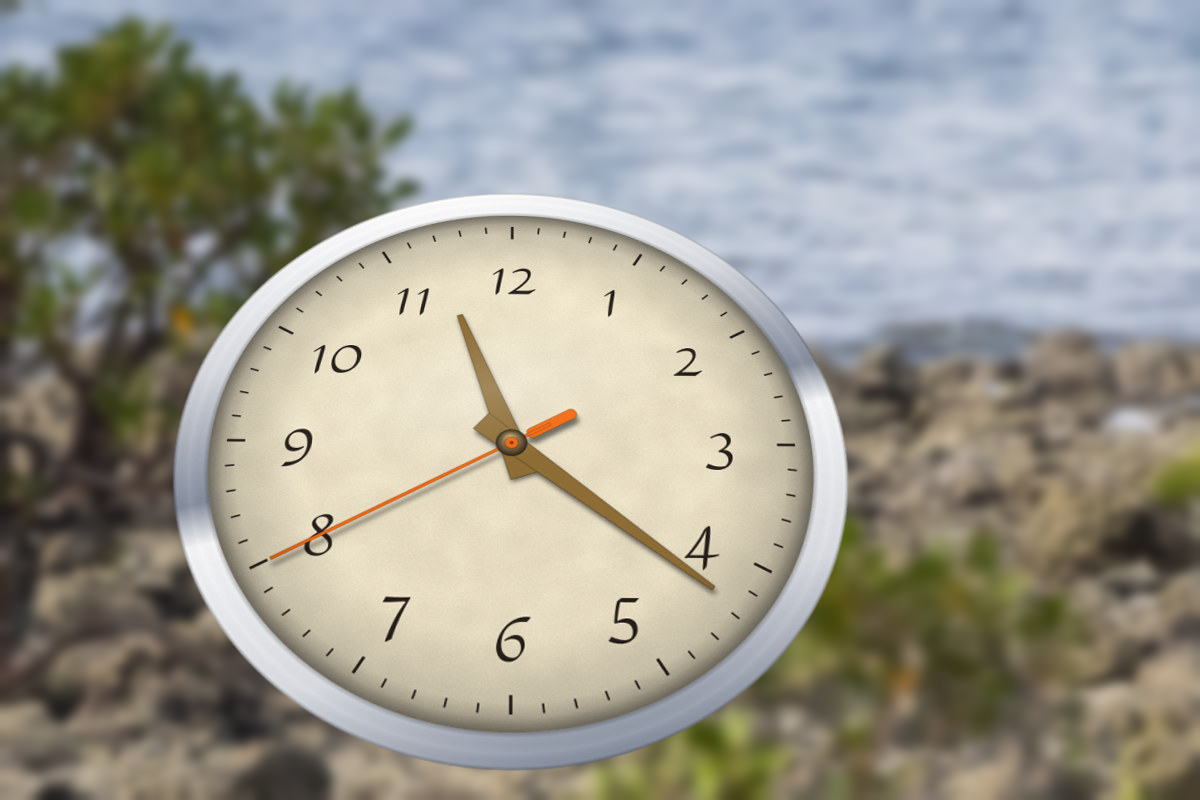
11:21:40
